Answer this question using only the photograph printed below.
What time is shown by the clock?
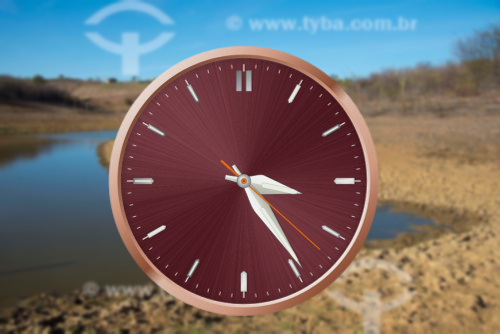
3:24:22
